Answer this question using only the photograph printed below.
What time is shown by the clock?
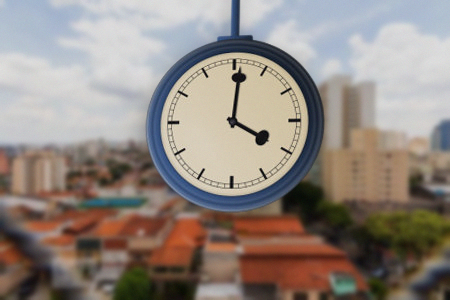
4:01
